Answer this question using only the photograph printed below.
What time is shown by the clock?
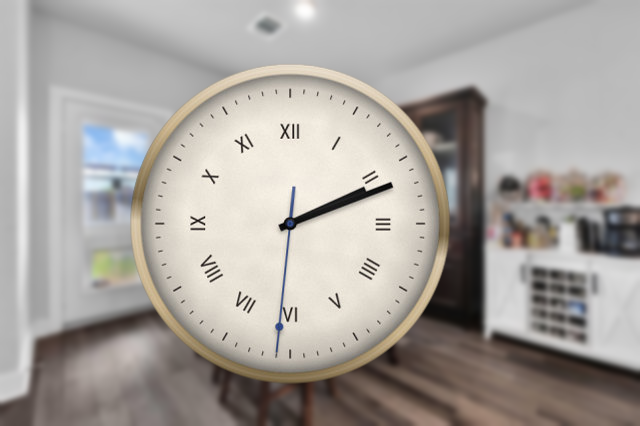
2:11:31
